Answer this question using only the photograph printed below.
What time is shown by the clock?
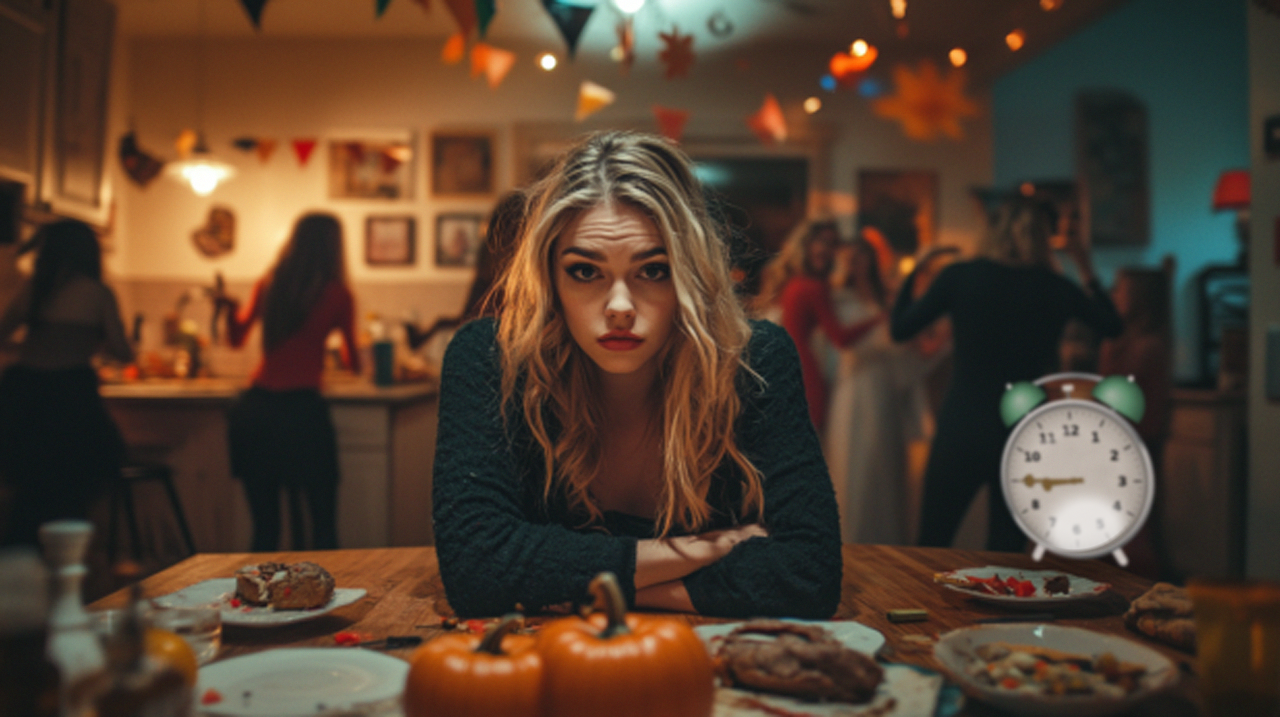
8:45
